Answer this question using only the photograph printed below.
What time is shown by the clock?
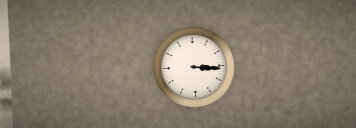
3:16
